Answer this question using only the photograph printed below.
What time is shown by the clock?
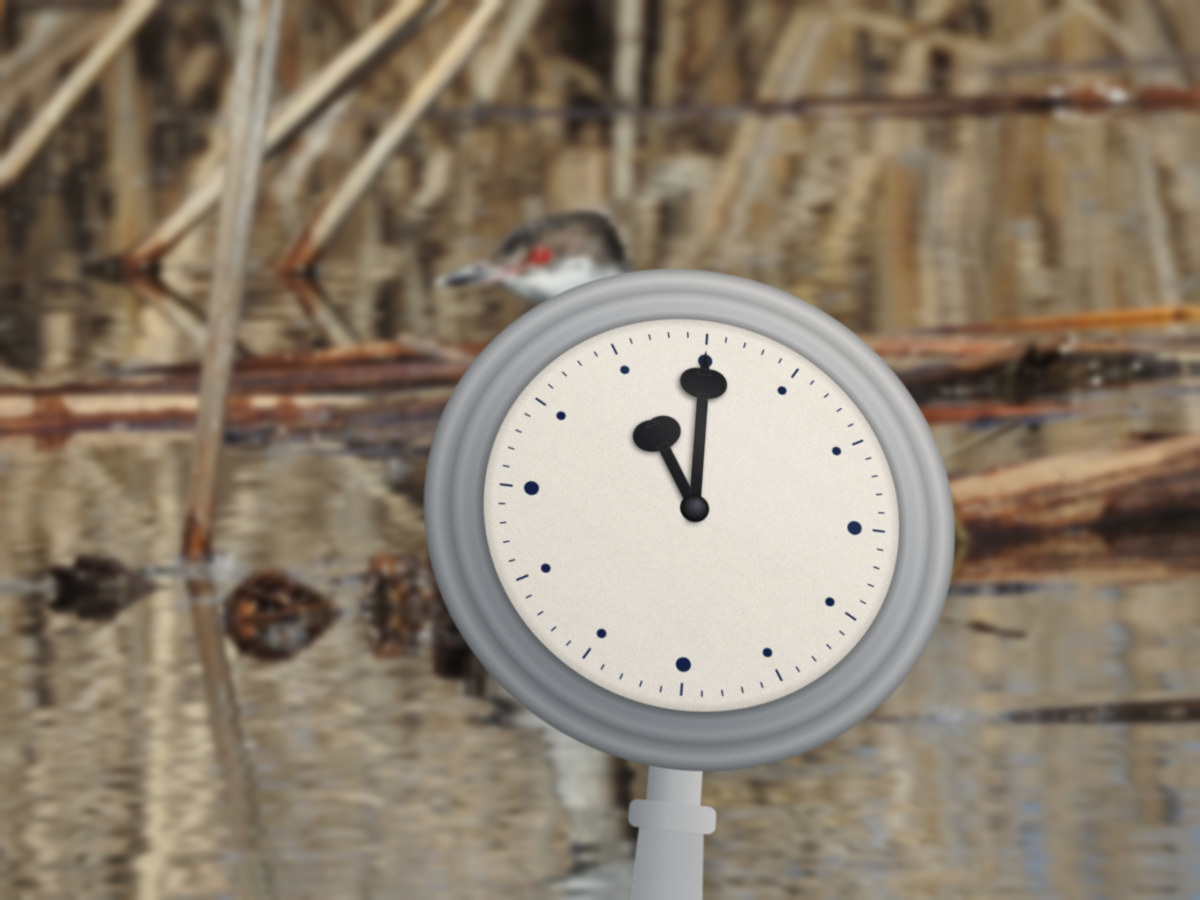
11:00
